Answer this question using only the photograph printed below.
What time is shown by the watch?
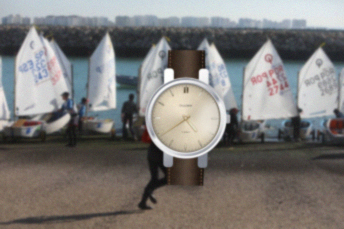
4:39
